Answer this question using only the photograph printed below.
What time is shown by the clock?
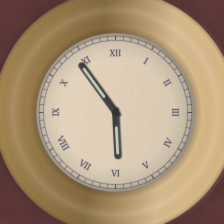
5:54
